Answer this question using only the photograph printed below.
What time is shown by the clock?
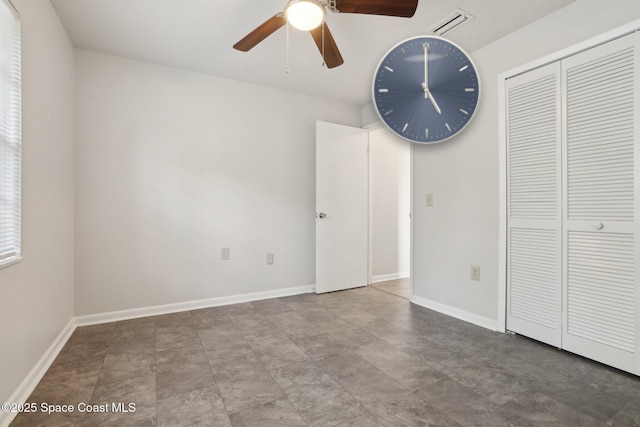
5:00
